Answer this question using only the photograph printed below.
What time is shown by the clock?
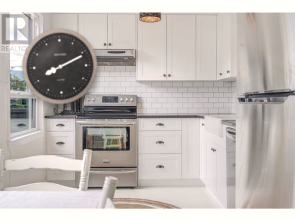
8:11
